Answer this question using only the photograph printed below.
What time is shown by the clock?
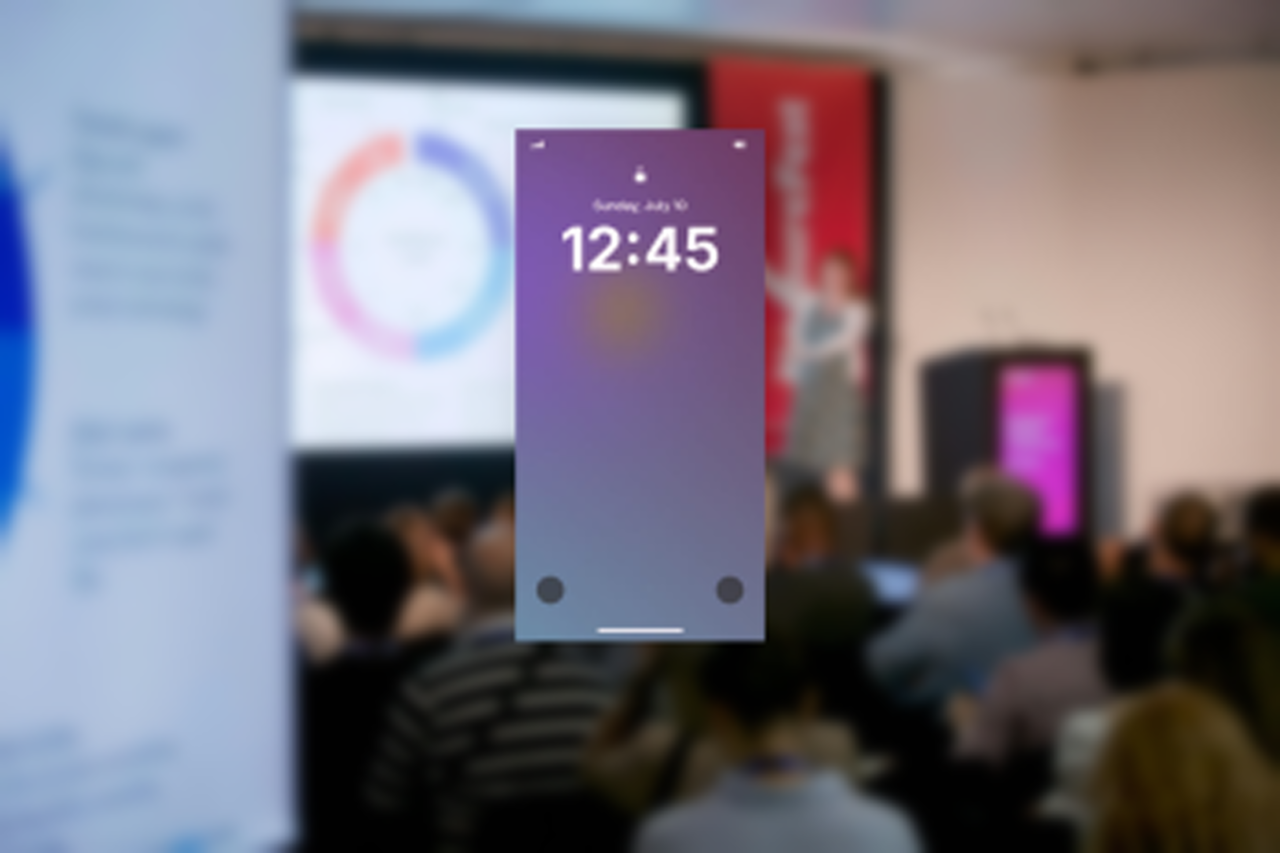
12:45
